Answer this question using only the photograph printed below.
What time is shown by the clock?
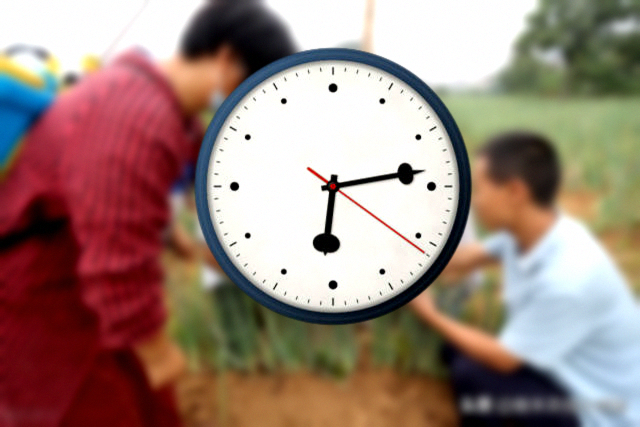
6:13:21
